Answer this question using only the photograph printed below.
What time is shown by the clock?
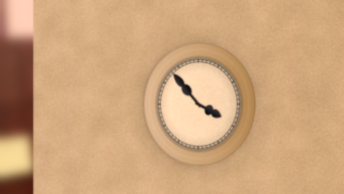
3:53
